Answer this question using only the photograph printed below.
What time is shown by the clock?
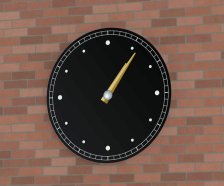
1:06
